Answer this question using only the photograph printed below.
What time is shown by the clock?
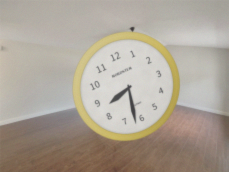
8:32
